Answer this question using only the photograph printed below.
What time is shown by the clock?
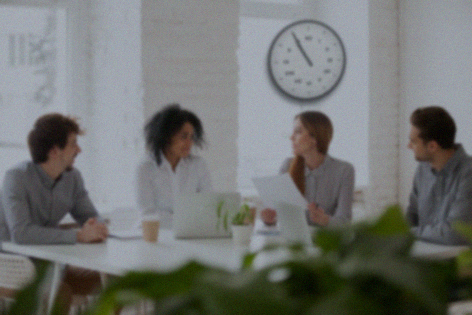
10:55
